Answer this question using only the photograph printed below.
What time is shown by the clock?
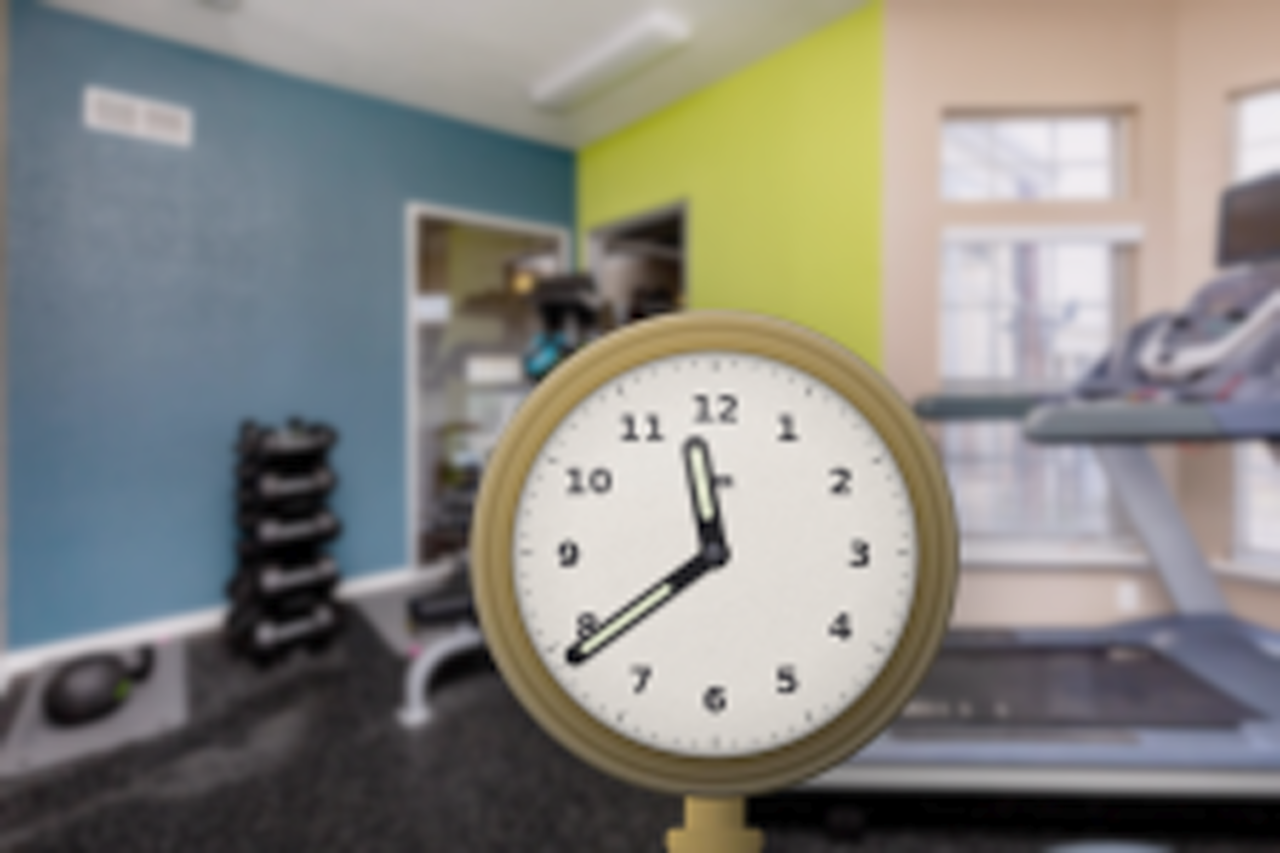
11:39
